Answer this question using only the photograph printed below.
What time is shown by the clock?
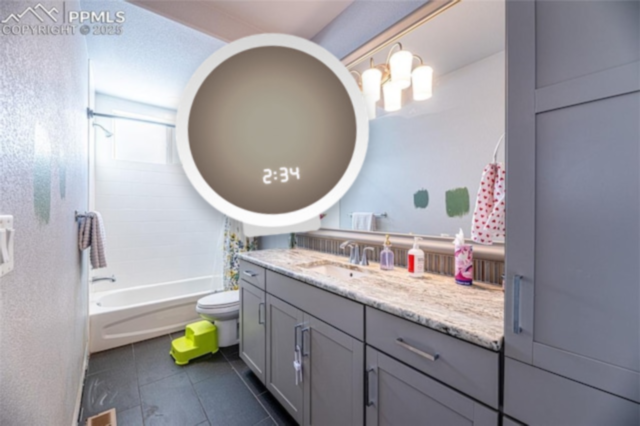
2:34
